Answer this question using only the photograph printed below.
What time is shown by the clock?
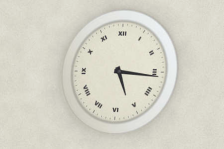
5:16
